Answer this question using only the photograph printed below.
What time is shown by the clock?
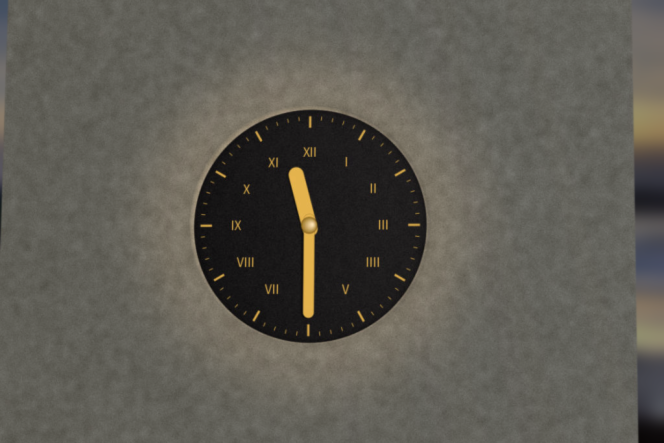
11:30
